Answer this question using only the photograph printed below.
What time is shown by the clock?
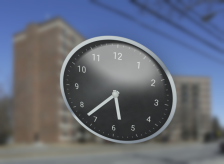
5:37
